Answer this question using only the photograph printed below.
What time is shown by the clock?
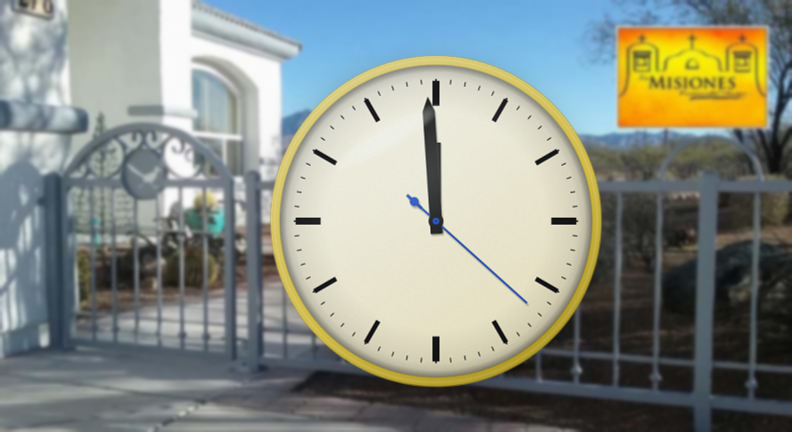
11:59:22
